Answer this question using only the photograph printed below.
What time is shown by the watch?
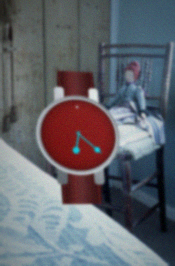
6:22
